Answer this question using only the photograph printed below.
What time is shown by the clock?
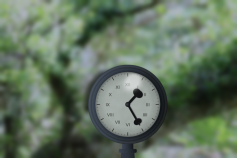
1:25
